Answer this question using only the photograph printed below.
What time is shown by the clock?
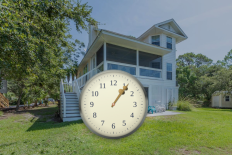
1:06
